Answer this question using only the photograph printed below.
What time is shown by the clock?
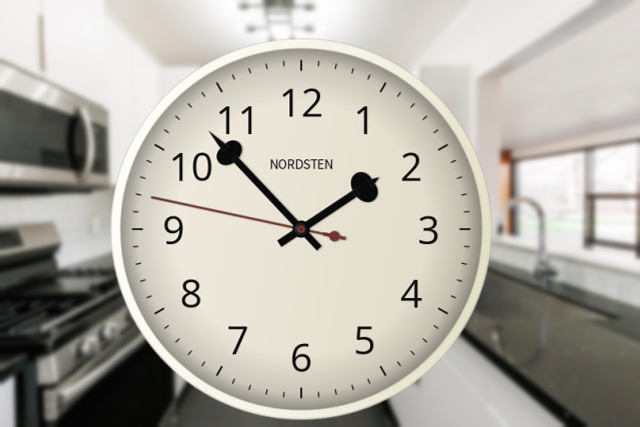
1:52:47
